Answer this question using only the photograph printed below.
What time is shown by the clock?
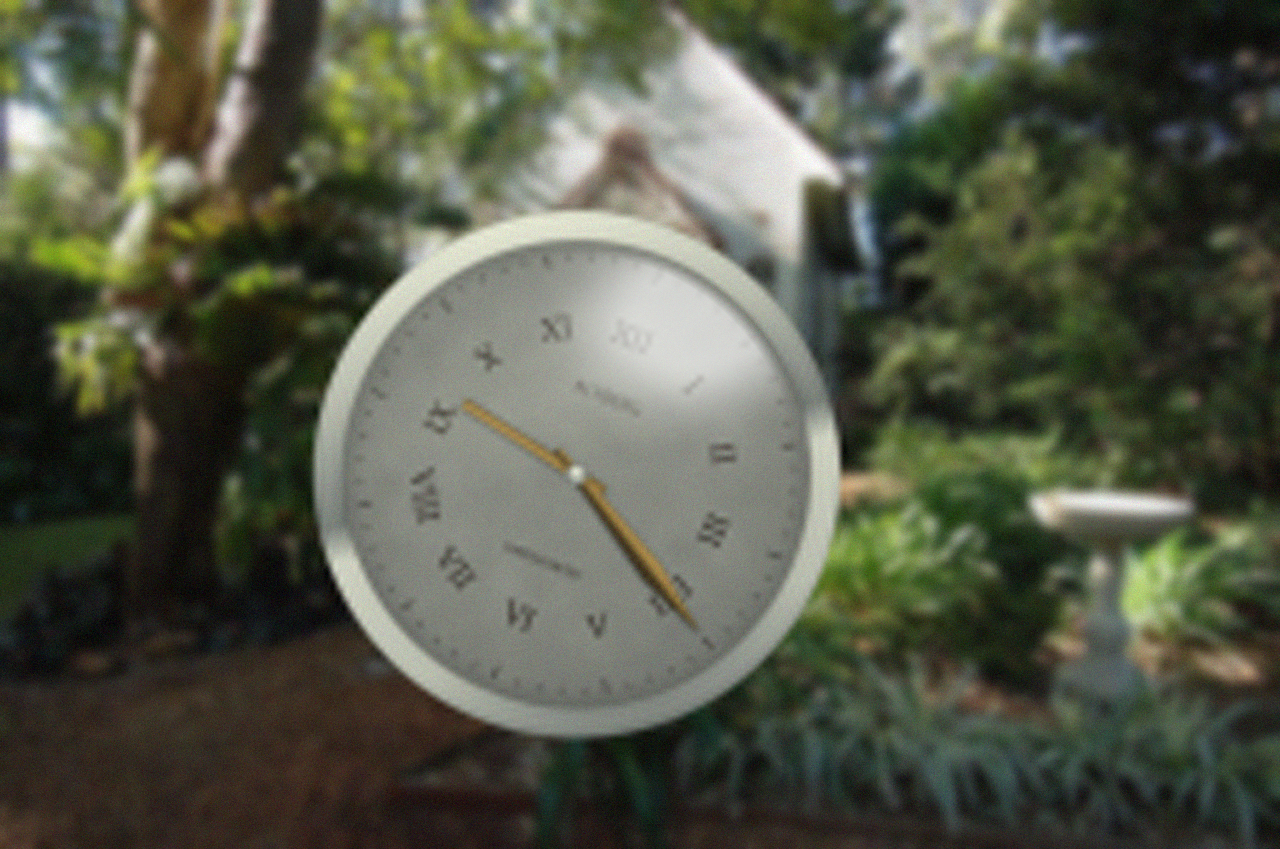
9:20
